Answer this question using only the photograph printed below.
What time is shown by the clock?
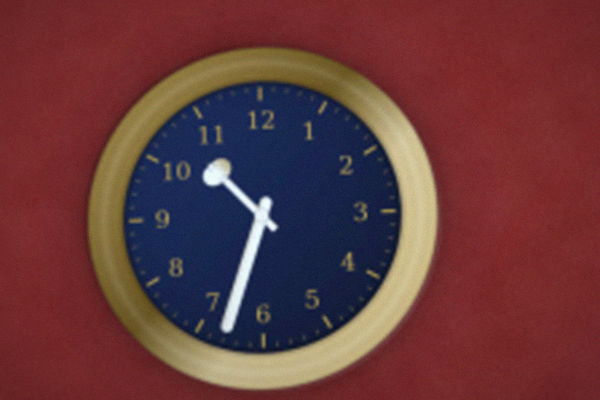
10:33
